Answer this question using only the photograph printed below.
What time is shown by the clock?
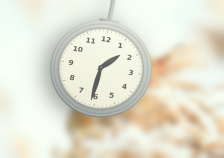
1:31
